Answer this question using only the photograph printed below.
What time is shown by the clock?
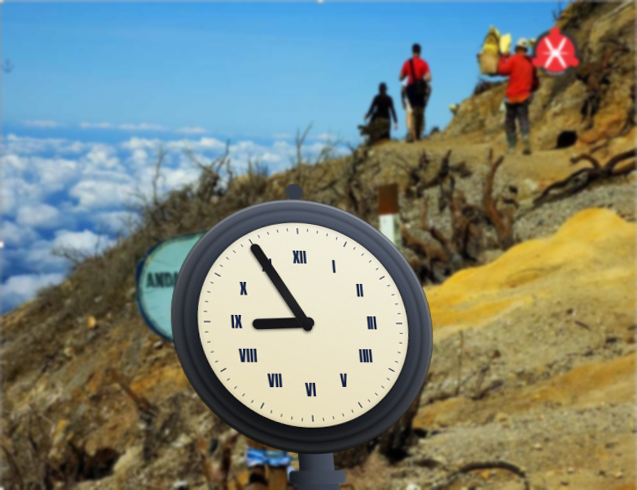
8:55
